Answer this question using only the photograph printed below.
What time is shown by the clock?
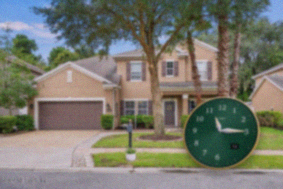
11:15
